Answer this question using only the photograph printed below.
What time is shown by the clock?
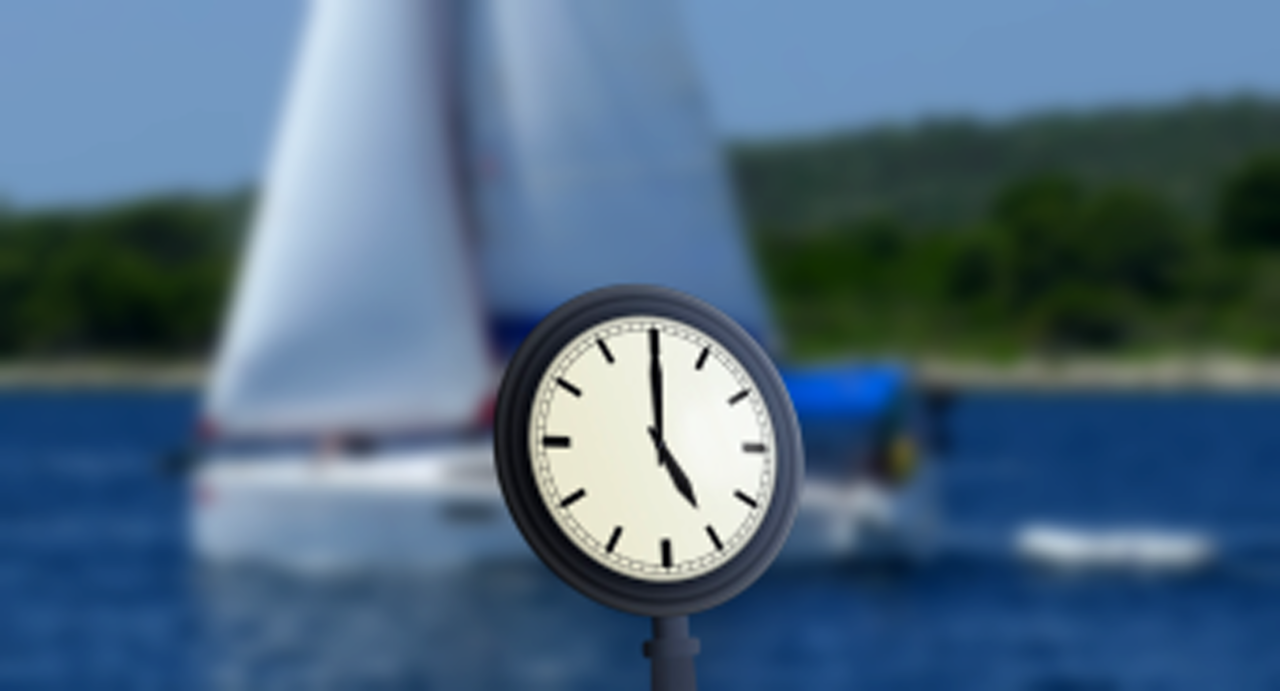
5:00
